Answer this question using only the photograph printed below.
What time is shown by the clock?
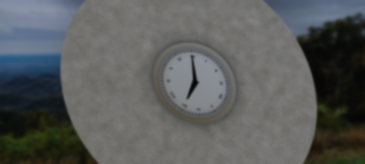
7:00
